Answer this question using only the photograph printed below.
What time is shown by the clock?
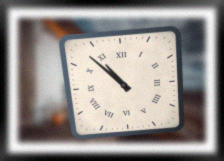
10:53
